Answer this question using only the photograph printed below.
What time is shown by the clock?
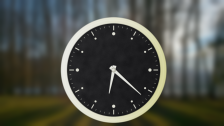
6:22
